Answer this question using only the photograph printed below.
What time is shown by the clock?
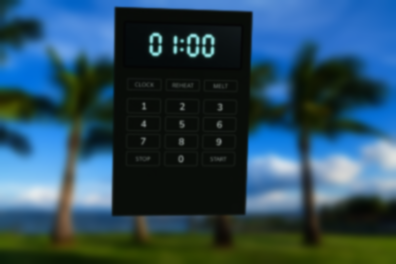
1:00
